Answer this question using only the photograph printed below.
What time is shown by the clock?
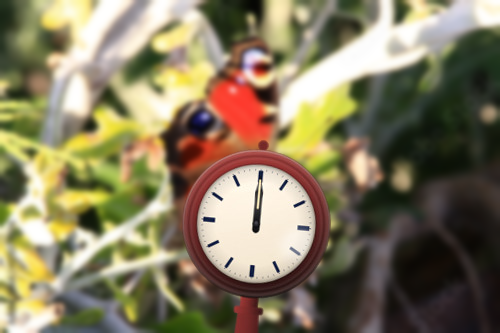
12:00
